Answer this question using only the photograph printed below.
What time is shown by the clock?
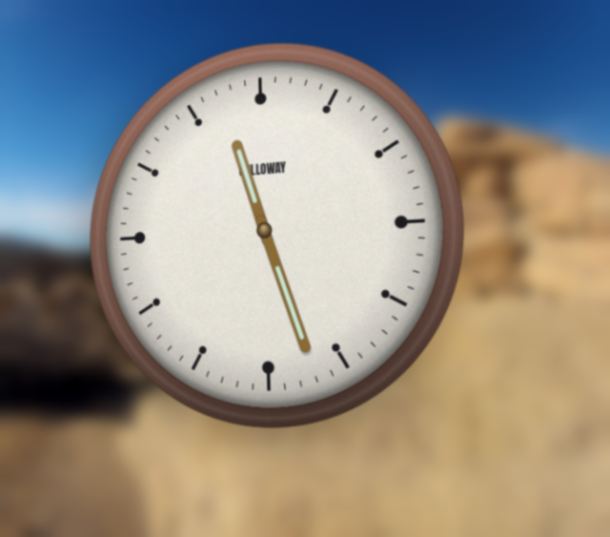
11:27
